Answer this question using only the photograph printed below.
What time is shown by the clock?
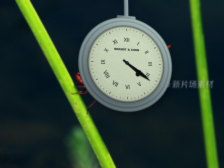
4:21
